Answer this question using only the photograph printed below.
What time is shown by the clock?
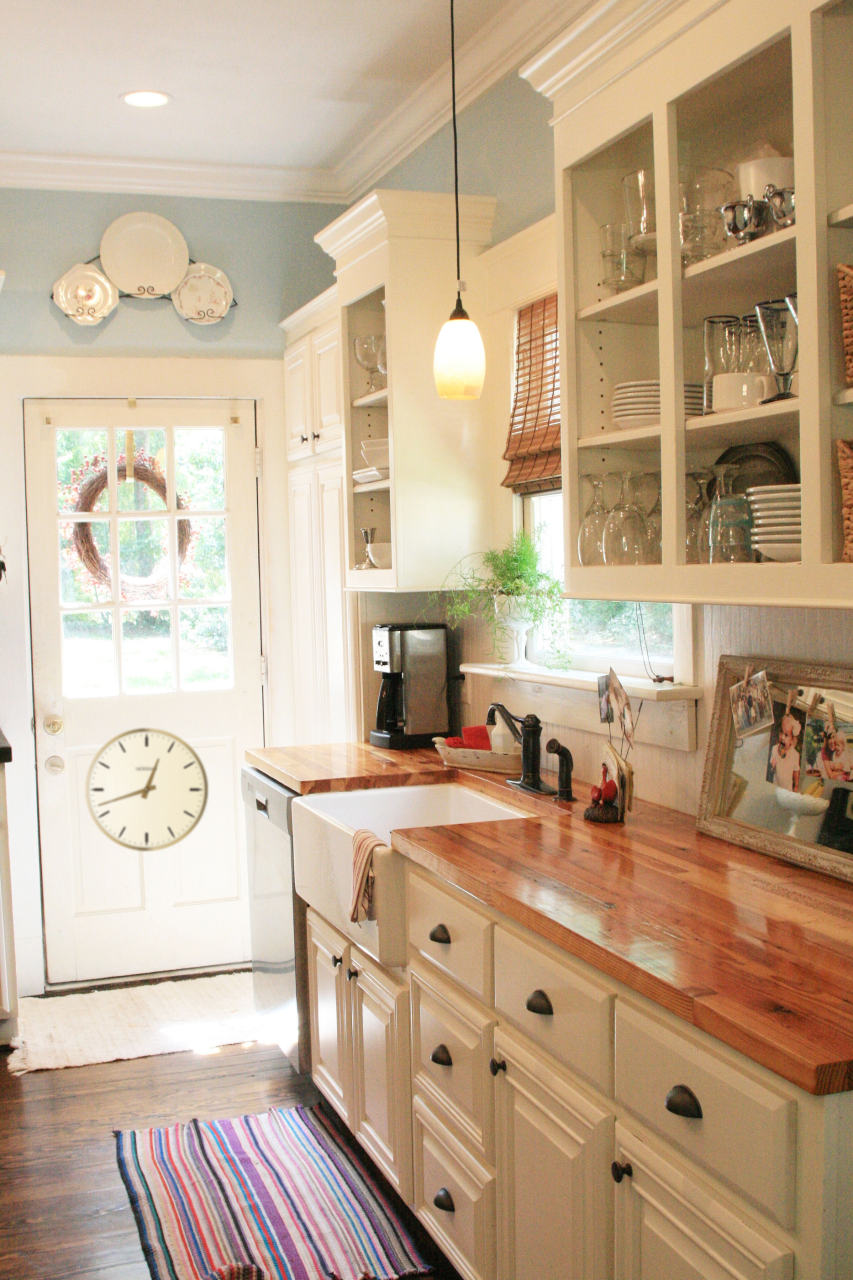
12:42
